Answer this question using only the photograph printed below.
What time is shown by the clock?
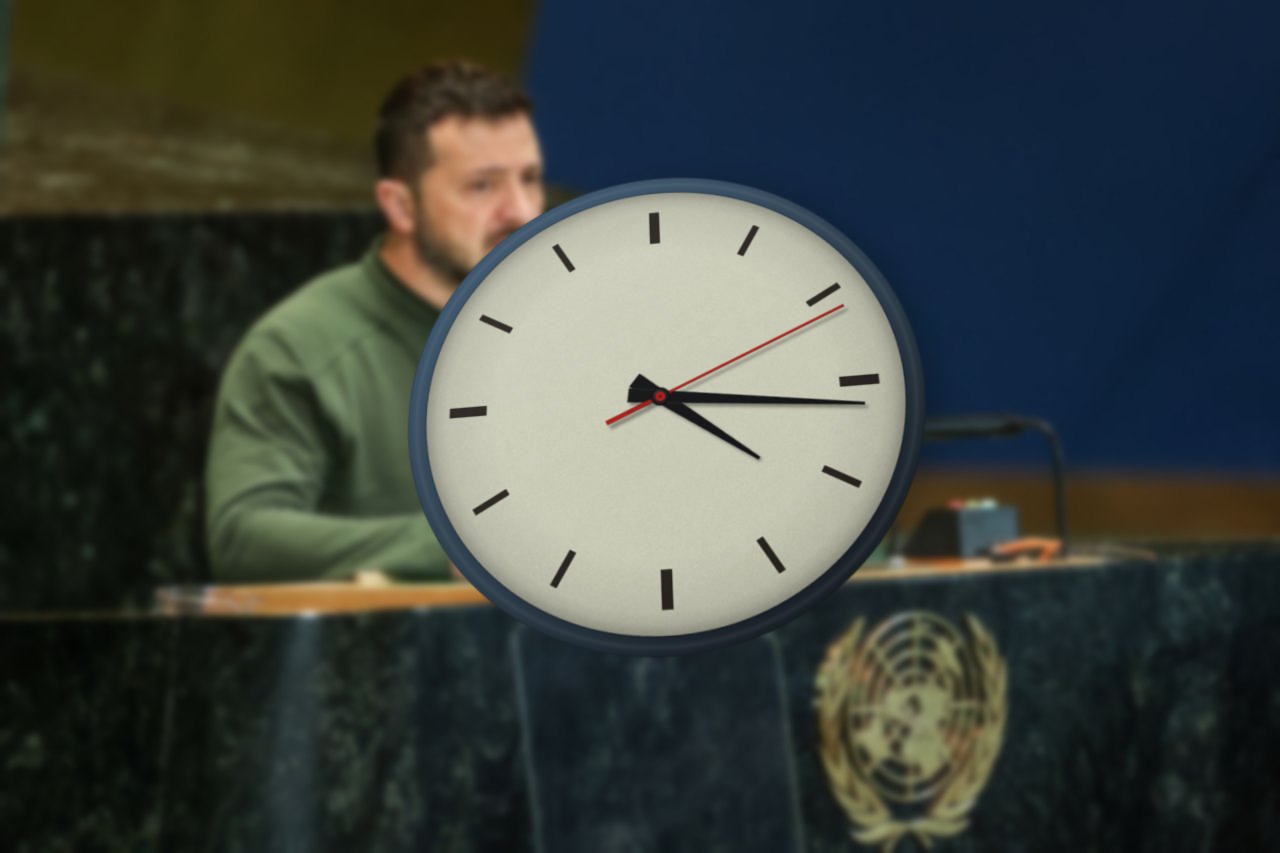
4:16:11
